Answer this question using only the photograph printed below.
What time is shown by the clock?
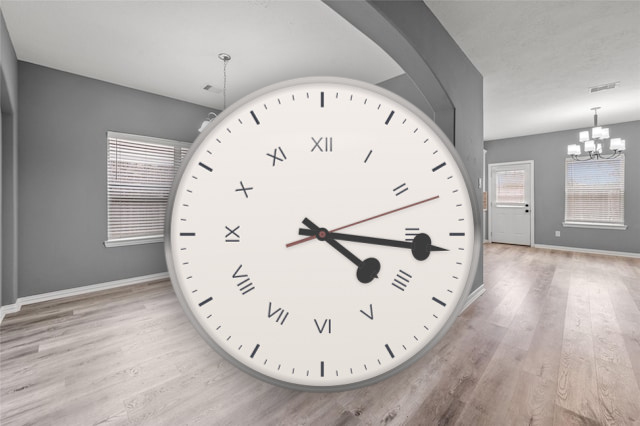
4:16:12
